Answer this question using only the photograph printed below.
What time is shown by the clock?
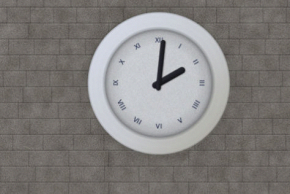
2:01
